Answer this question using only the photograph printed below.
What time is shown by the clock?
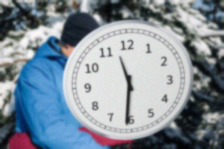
11:31
